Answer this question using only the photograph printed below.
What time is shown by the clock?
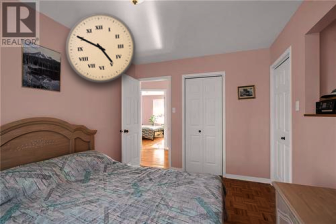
4:50
